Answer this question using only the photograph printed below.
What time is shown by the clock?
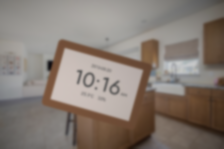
10:16
